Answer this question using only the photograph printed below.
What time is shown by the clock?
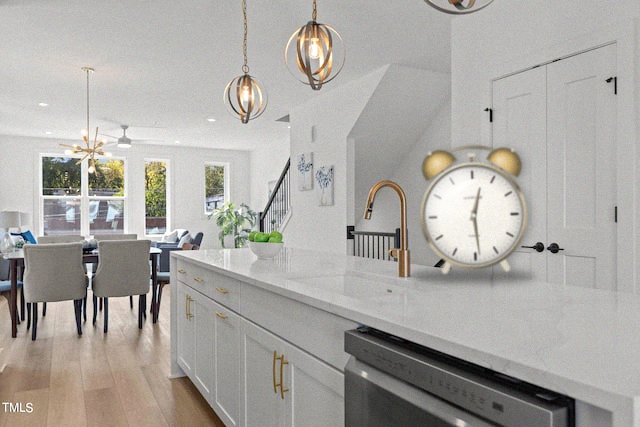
12:29
